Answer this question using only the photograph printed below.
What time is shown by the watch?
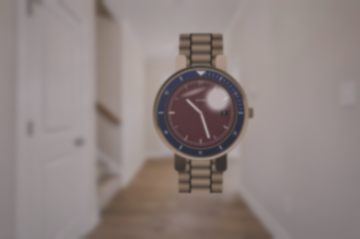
10:27
